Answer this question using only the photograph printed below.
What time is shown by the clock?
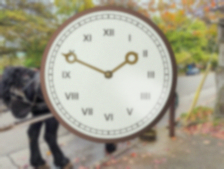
1:49
